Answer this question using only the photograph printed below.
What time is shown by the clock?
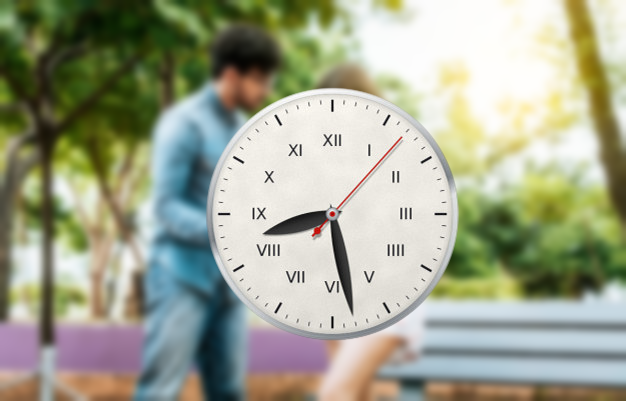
8:28:07
